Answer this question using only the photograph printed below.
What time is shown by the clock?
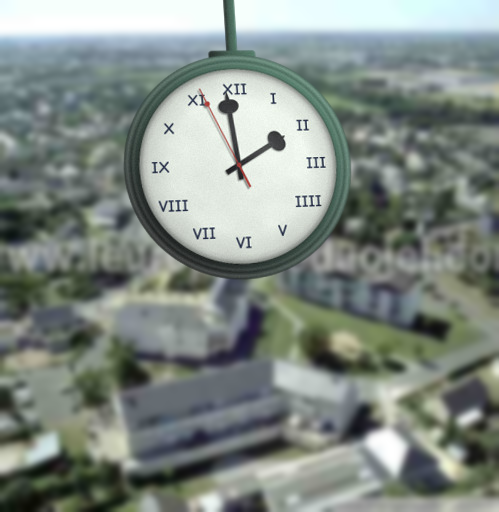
1:58:56
